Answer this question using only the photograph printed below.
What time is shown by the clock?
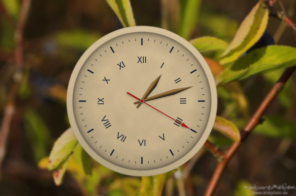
1:12:20
